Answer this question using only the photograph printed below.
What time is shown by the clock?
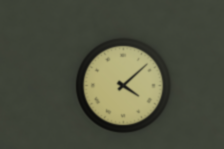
4:08
